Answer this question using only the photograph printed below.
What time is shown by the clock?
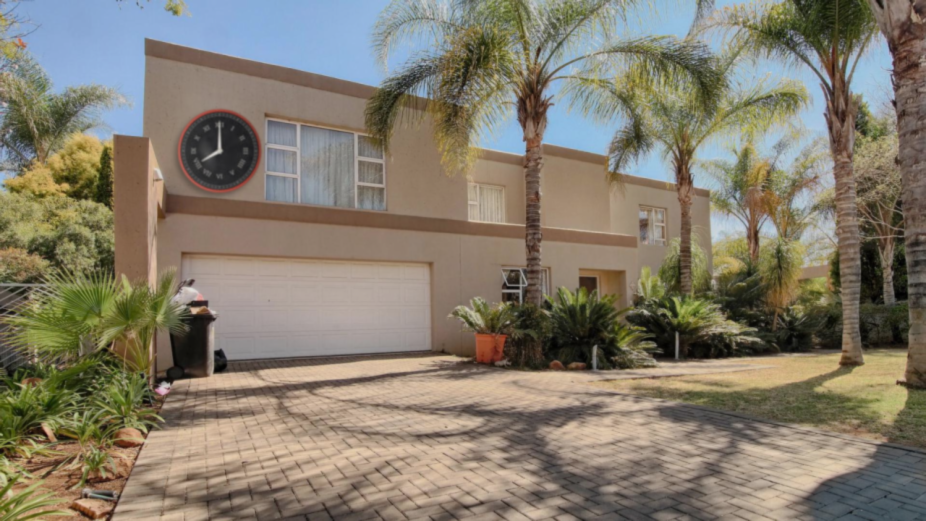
8:00
